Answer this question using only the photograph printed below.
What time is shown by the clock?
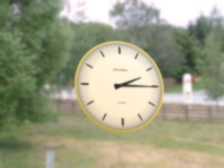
2:15
